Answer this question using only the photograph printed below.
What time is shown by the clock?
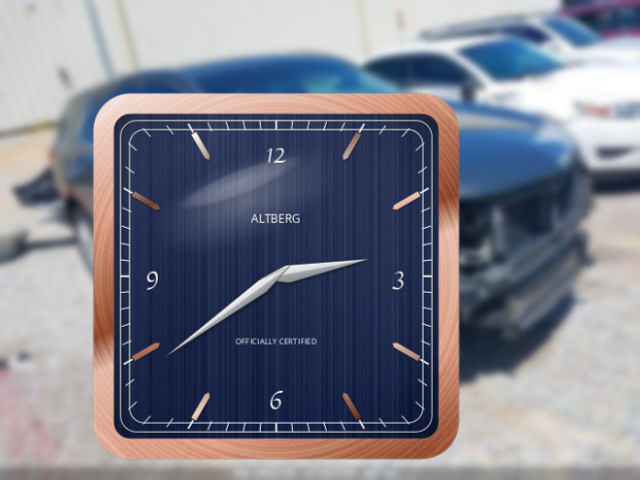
2:39
